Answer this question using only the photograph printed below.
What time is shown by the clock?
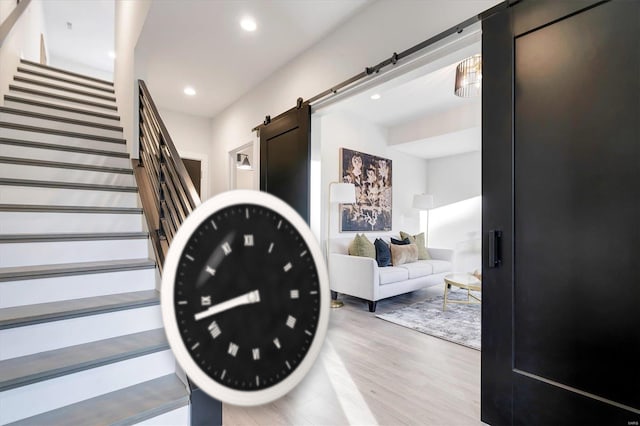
8:43
